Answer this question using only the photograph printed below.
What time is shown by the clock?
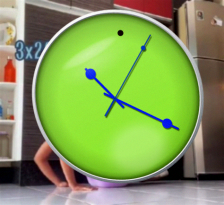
10:18:04
